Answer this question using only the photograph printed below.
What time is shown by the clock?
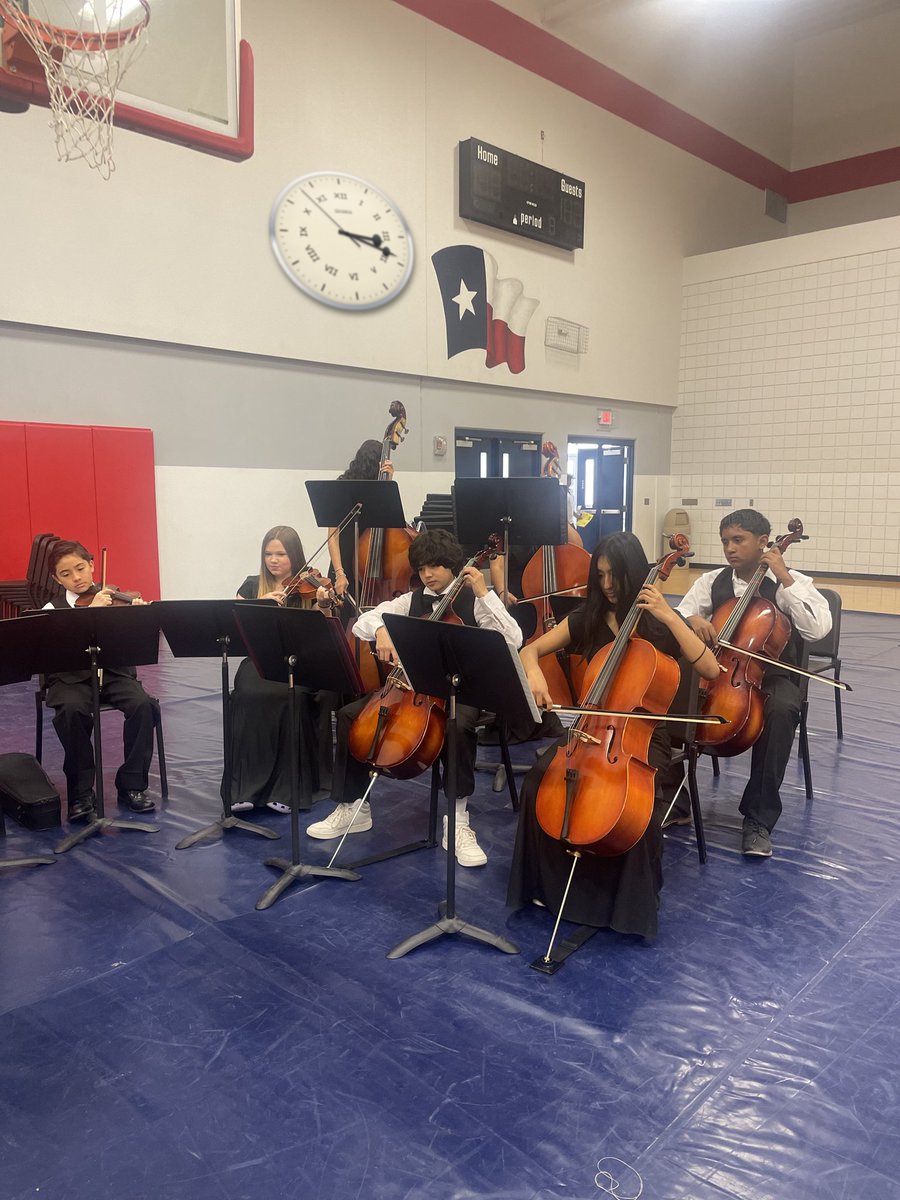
3:18:53
